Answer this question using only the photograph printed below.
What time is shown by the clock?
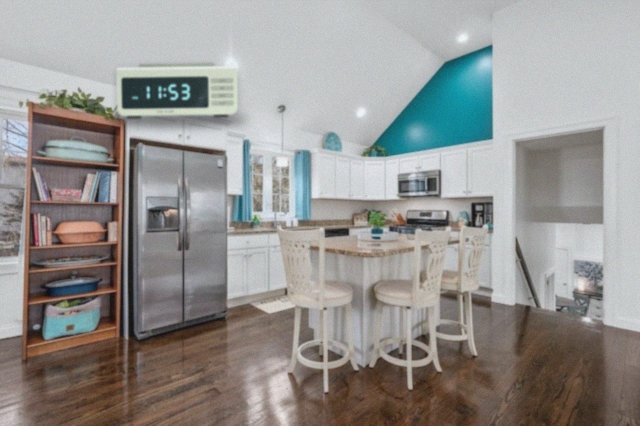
11:53
